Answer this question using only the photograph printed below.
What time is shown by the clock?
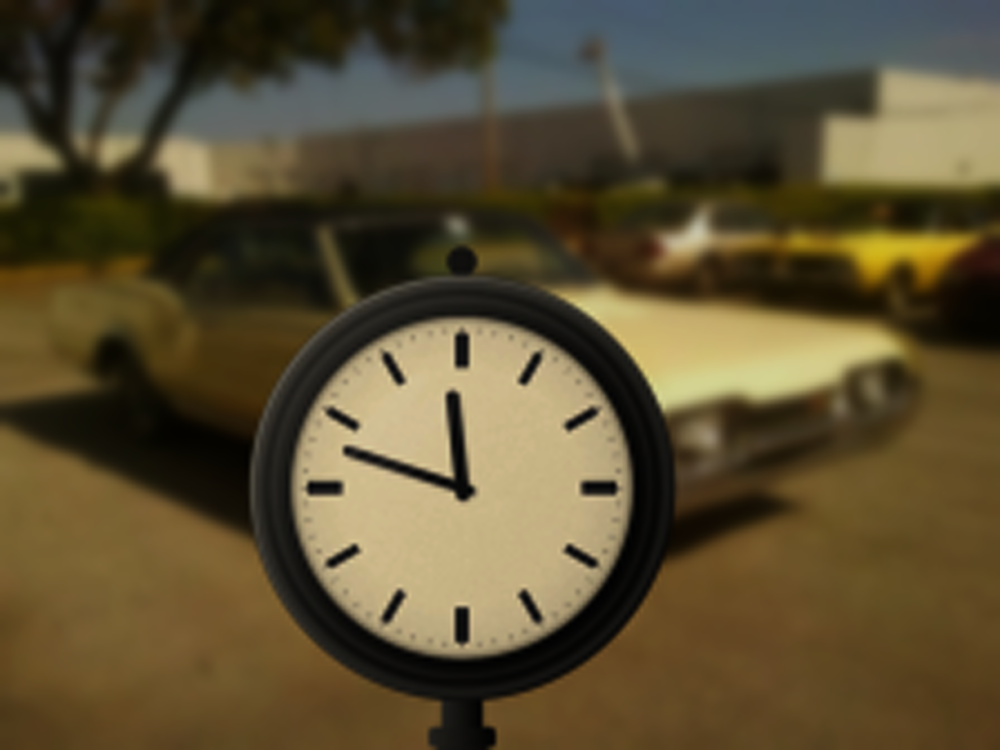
11:48
